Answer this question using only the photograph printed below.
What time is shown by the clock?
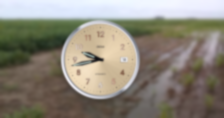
9:43
